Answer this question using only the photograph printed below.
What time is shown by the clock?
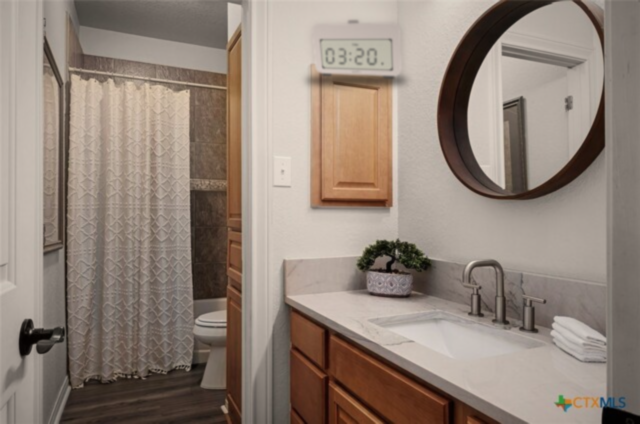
3:20
